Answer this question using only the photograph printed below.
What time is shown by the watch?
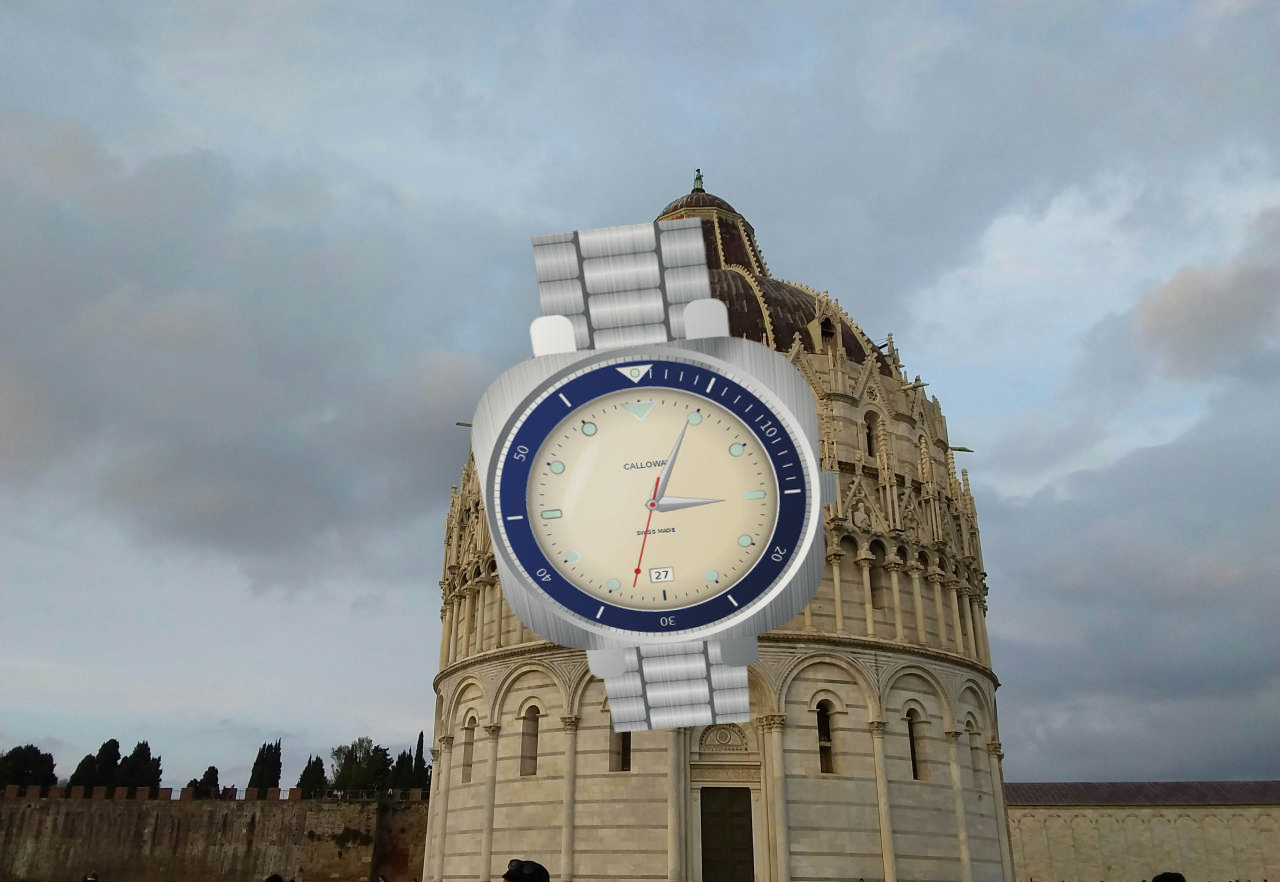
3:04:33
